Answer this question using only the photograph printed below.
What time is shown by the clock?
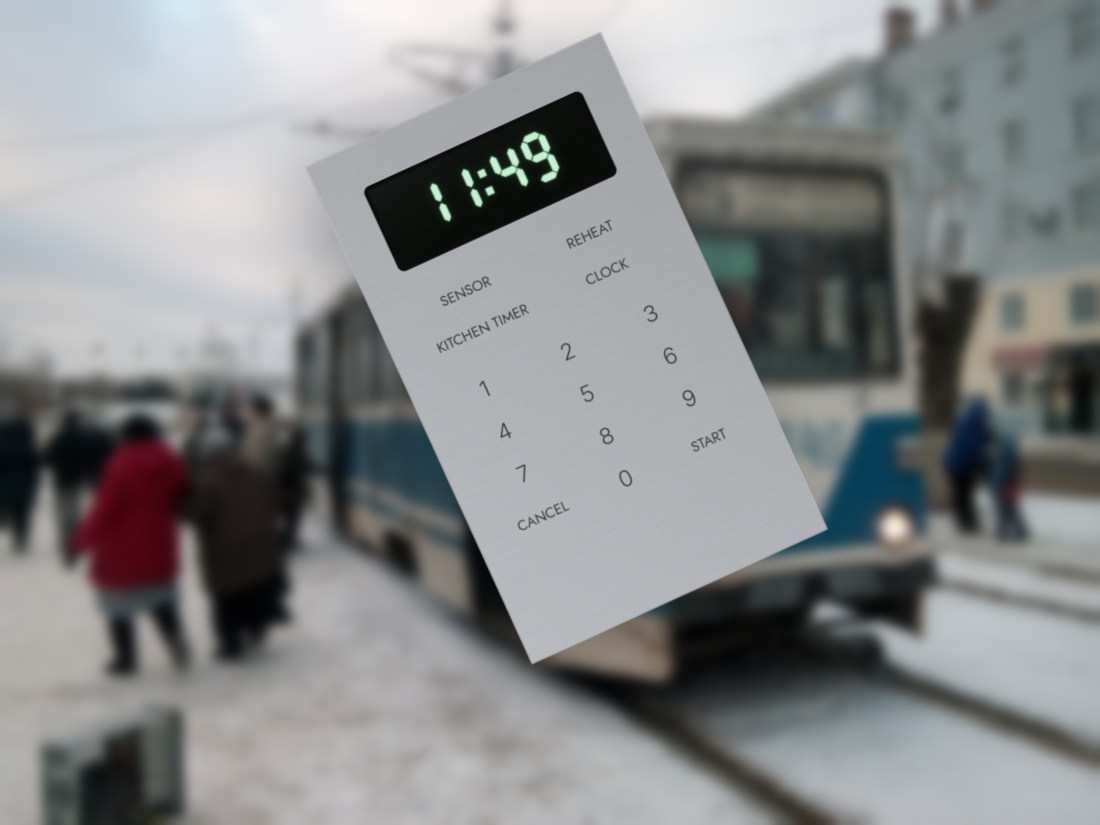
11:49
